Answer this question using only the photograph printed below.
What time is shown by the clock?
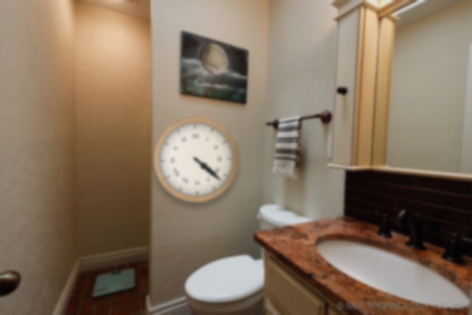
4:22
